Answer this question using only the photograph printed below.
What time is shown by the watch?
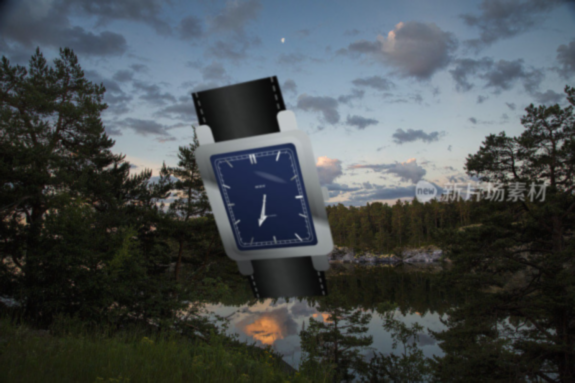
6:34
